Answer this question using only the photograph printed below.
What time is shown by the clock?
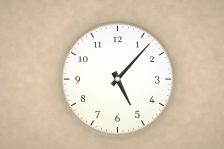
5:07
